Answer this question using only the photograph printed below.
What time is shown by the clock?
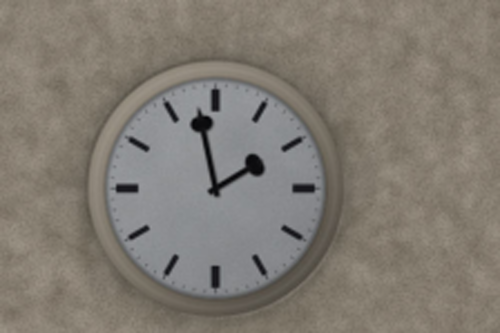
1:58
